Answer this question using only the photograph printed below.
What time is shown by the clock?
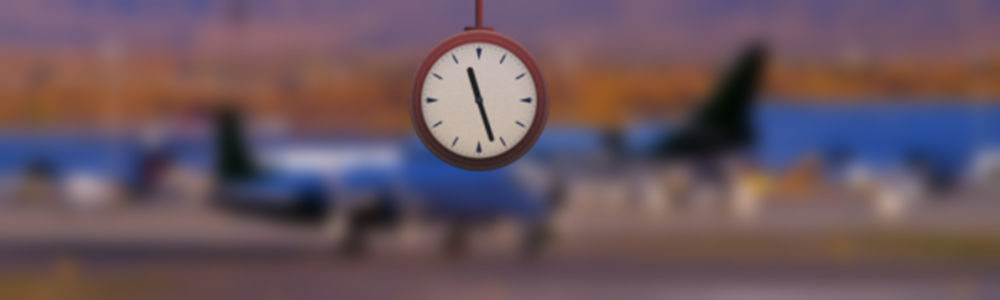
11:27
